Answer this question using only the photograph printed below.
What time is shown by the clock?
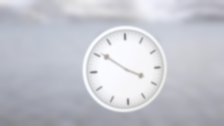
3:51
